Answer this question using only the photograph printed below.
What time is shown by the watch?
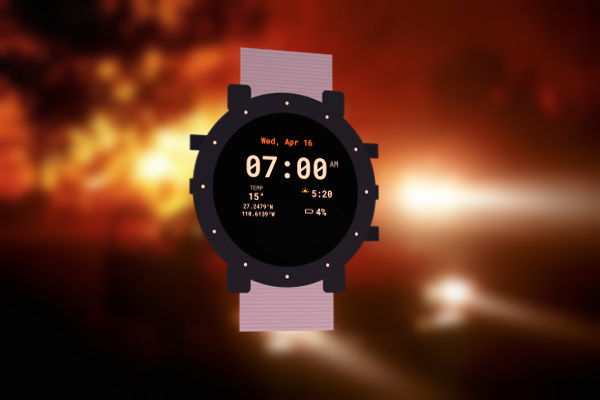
7:00
